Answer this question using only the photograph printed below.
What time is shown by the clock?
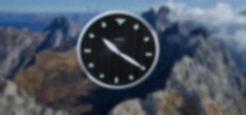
10:20
